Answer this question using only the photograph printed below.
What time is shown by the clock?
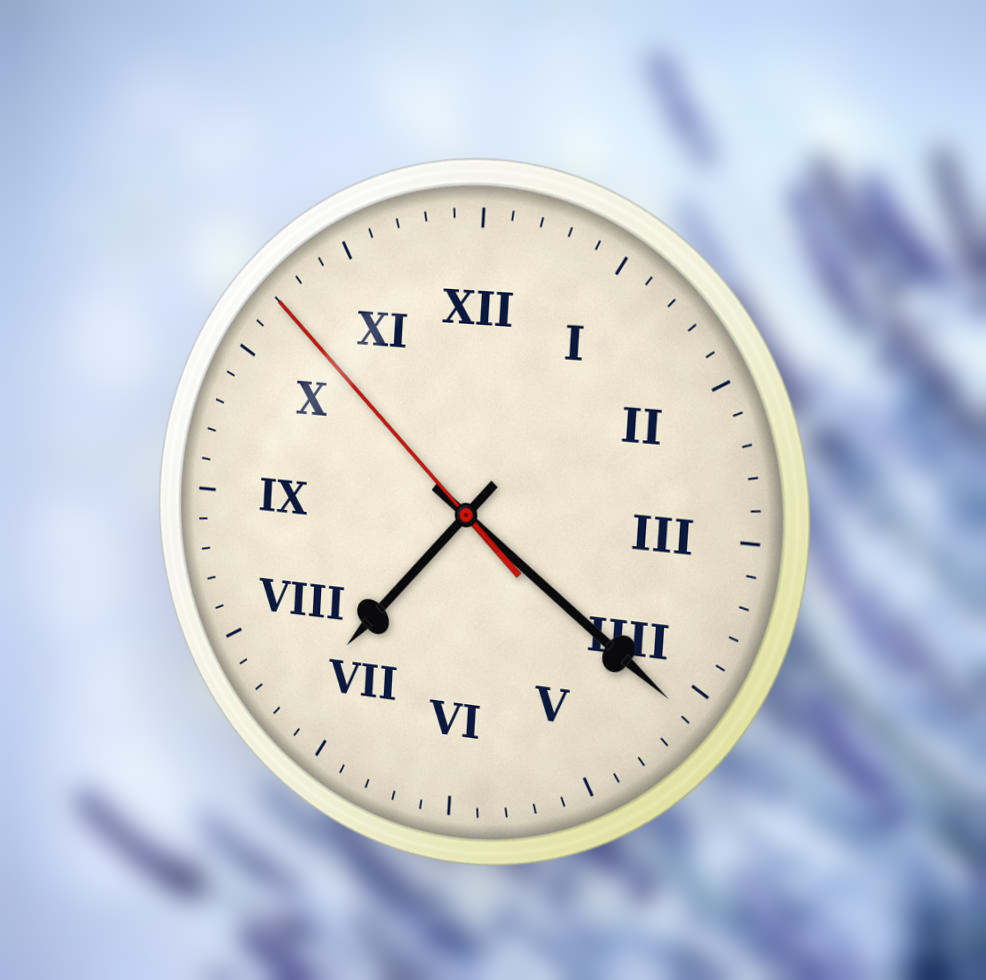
7:20:52
